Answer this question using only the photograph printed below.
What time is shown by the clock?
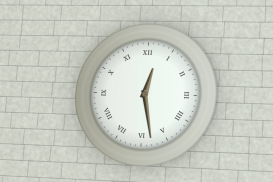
12:28
